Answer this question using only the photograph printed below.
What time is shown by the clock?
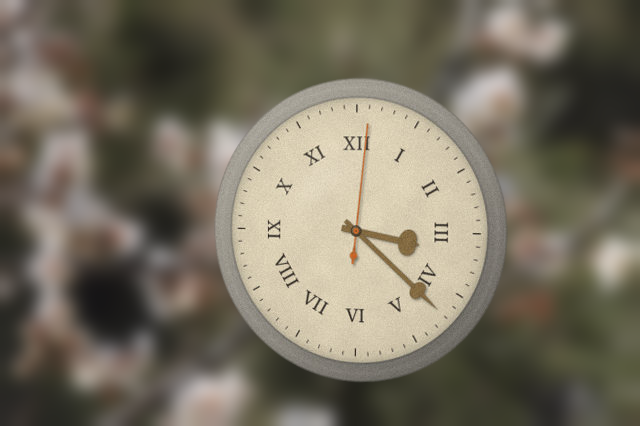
3:22:01
